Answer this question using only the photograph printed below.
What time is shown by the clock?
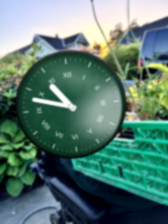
10:48
